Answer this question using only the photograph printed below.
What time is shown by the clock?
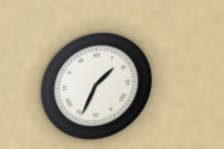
1:34
